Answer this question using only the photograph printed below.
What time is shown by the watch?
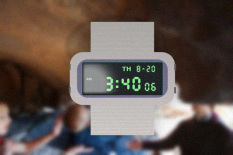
3:40:06
